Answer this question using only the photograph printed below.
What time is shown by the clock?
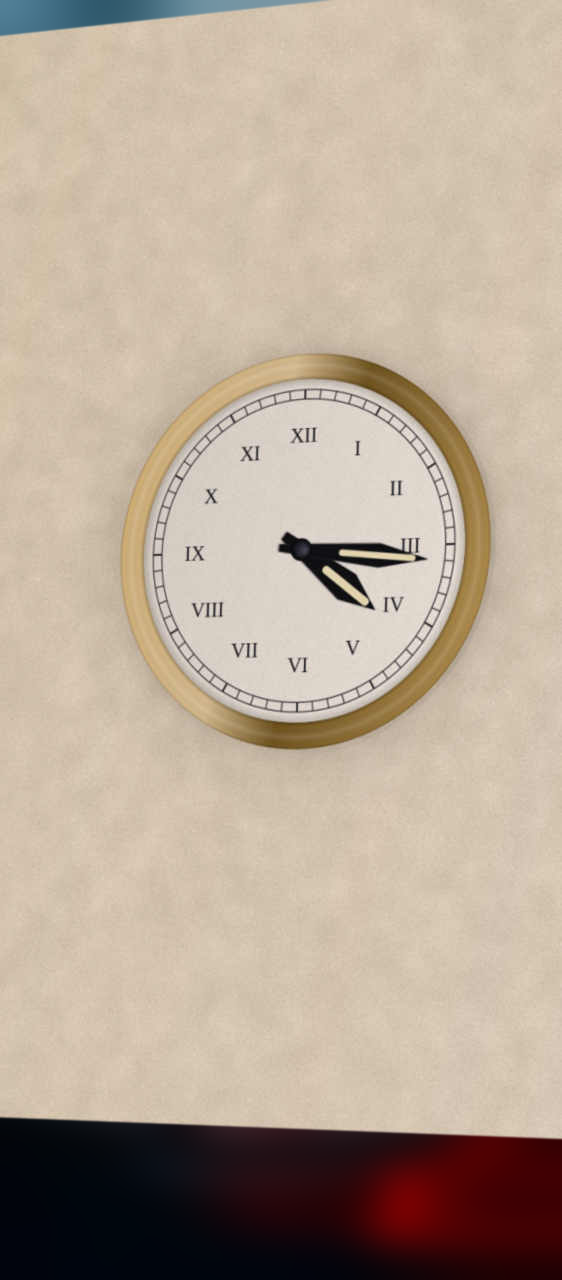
4:16
